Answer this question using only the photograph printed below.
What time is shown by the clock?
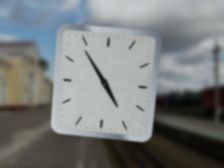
4:54
